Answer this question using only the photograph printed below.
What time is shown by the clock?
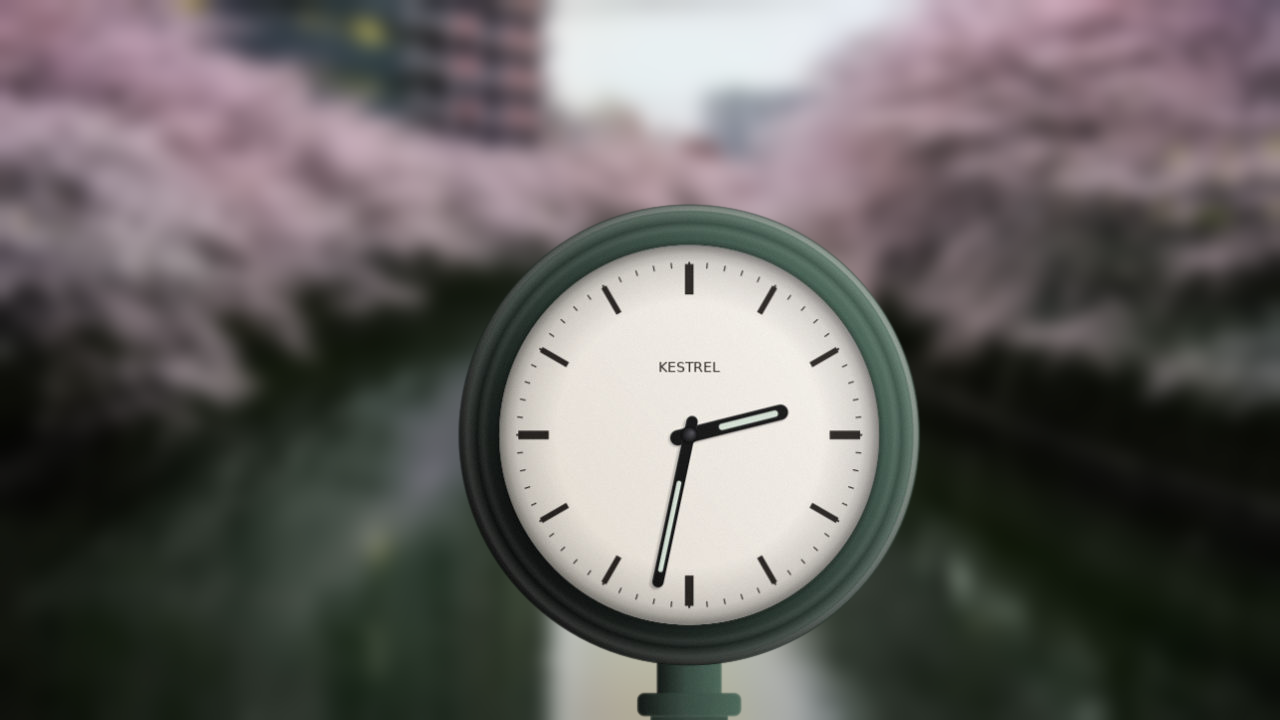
2:32
